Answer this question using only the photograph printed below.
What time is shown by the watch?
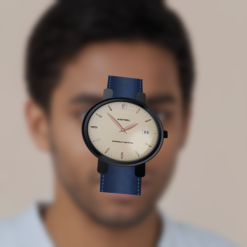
1:53
